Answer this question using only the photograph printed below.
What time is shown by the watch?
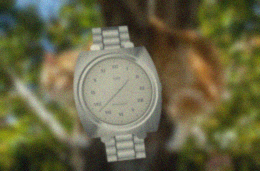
1:38
